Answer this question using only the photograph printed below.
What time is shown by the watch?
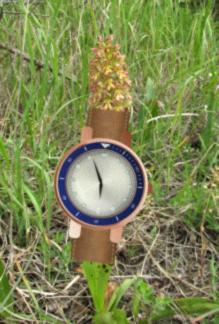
5:56
